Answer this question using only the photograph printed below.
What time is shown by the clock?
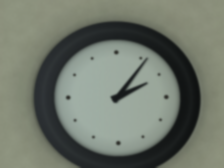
2:06
